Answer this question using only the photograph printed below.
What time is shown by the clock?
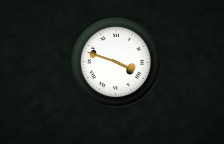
3:48
